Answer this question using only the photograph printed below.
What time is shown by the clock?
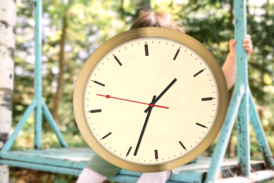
1:33:48
